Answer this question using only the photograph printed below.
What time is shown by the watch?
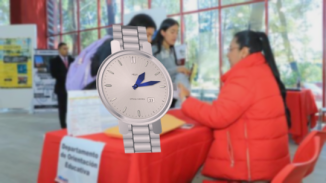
1:13
